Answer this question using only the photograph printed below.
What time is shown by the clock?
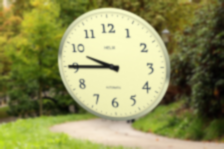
9:45
